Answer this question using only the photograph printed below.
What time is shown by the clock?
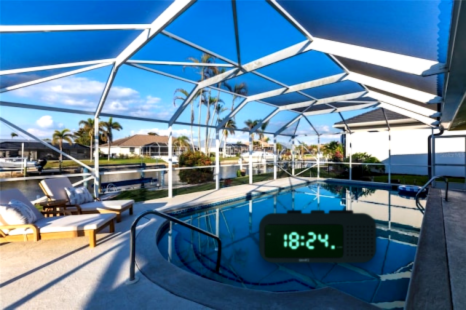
18:24
